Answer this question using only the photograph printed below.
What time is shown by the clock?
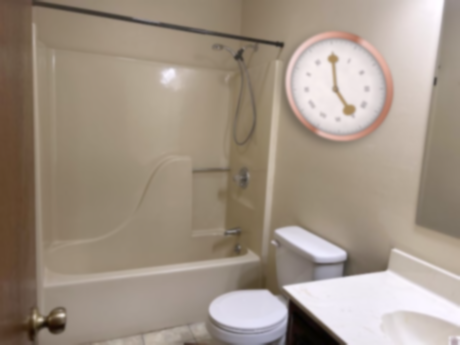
5:00
